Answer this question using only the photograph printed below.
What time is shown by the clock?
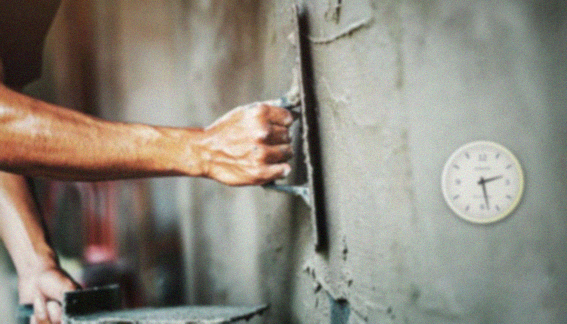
2:28
